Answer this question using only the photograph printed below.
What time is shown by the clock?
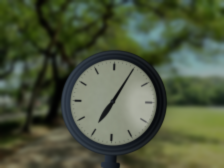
7:05
